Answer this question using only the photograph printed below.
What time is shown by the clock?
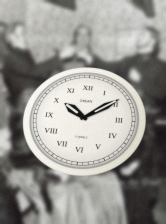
10:09
